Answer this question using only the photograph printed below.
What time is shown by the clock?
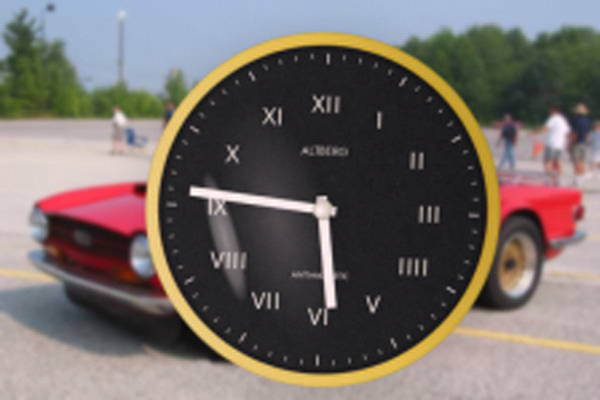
5:46
